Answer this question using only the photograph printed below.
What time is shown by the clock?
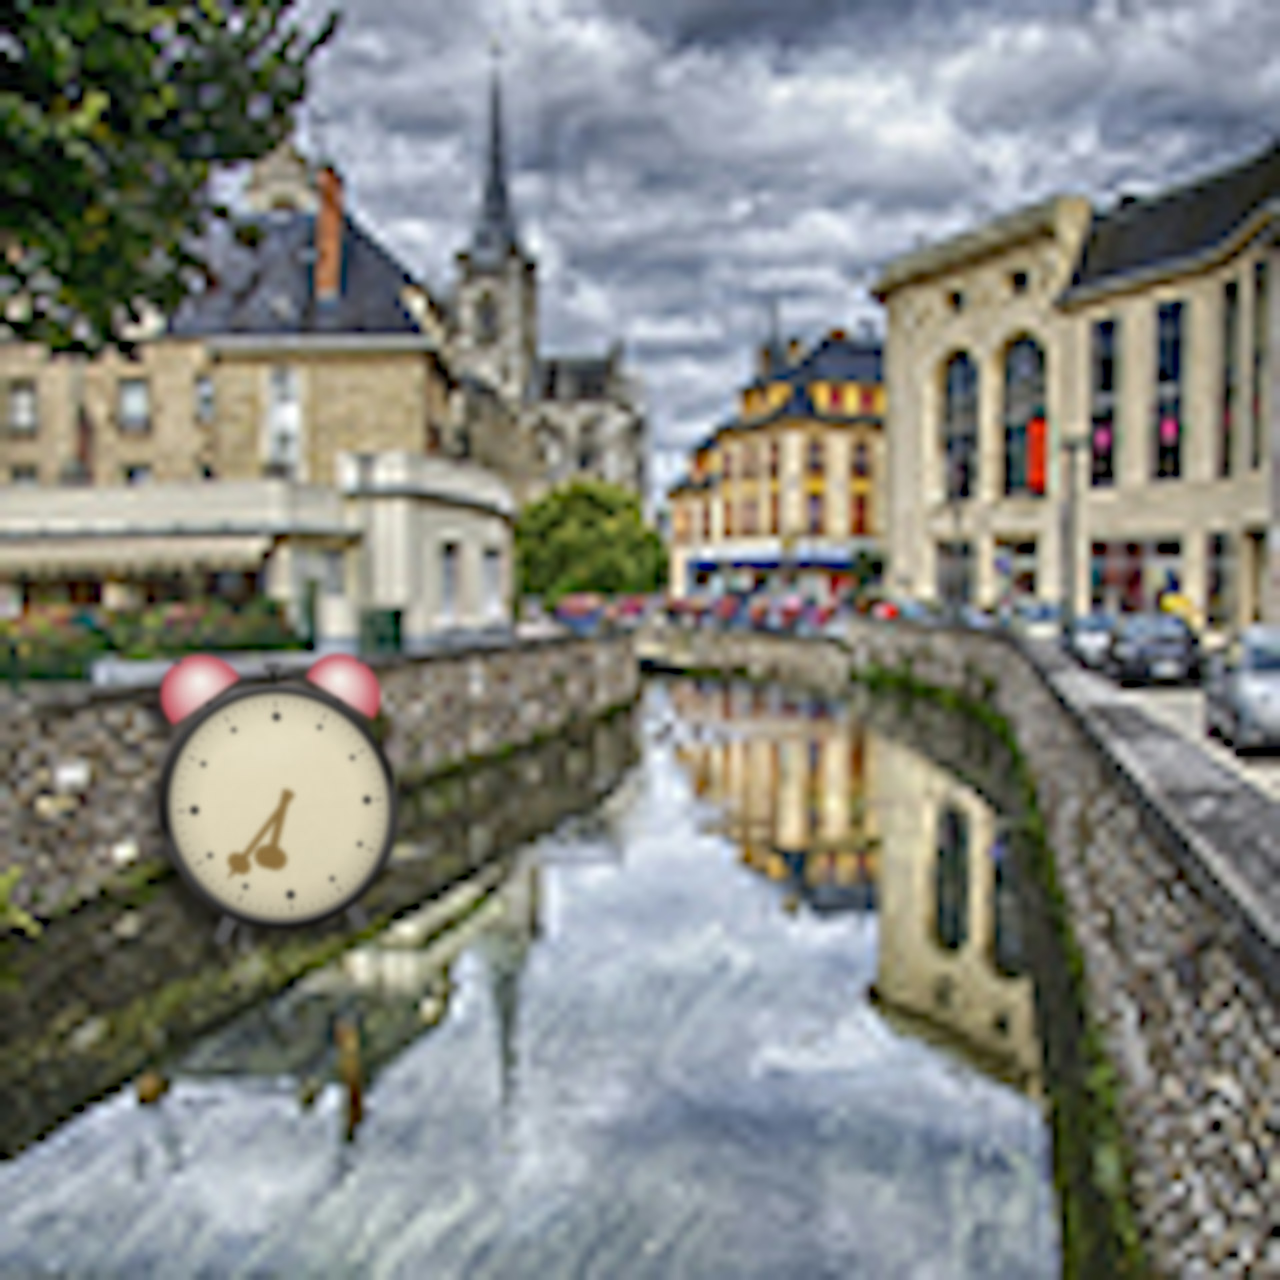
6:37
